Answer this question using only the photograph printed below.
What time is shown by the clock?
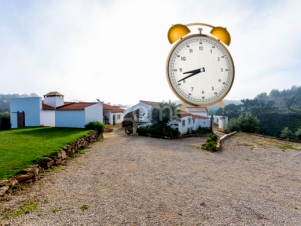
8:41
